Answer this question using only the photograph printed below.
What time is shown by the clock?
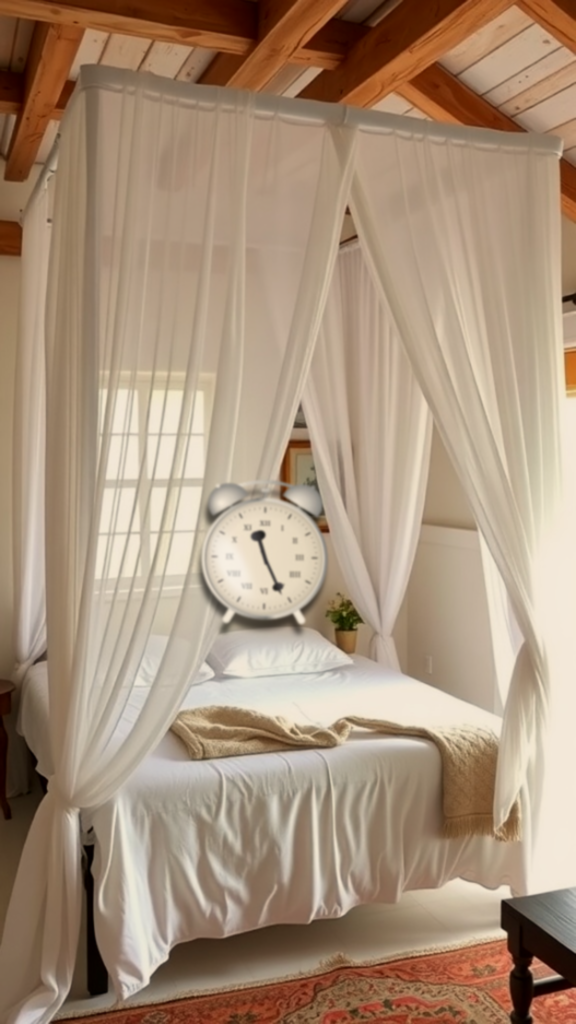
11:26
